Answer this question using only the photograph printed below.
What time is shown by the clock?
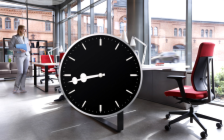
8:43
